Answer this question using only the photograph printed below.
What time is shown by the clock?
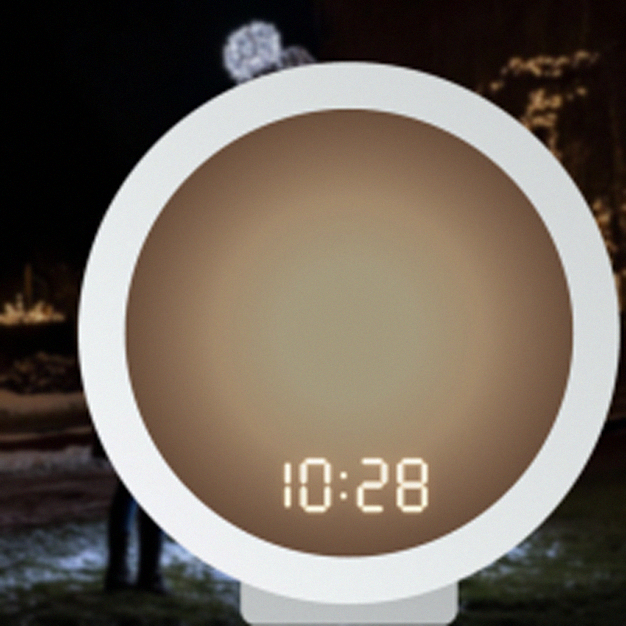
10:28
